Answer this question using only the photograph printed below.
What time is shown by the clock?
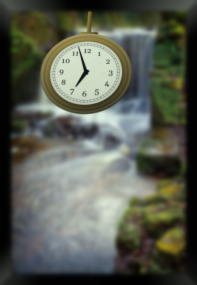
6:57
